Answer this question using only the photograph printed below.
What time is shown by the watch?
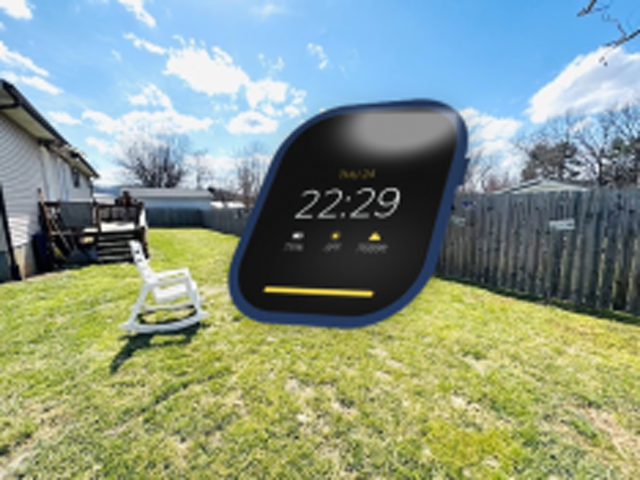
22:29
